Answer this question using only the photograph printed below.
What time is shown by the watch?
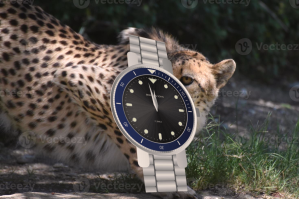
11:58
